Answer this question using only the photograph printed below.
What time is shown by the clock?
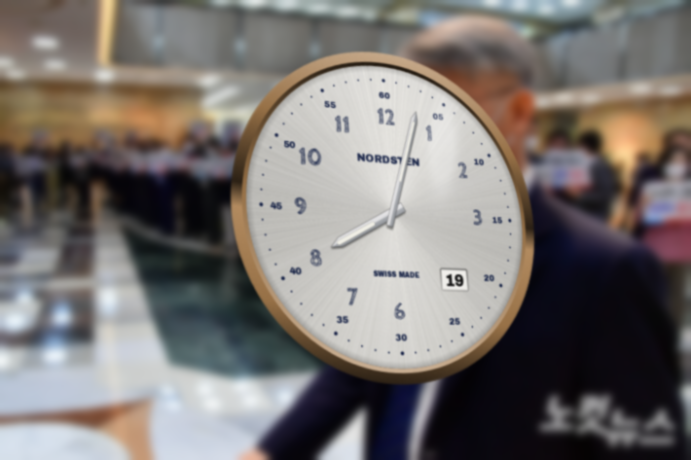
8:03
